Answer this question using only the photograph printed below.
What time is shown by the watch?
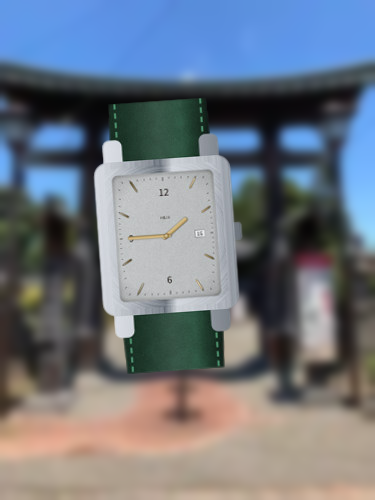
1:45
